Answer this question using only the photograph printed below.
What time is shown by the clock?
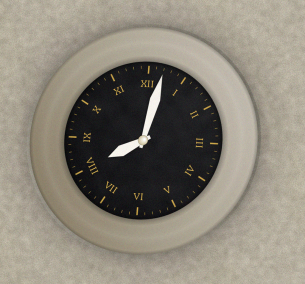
8:02
